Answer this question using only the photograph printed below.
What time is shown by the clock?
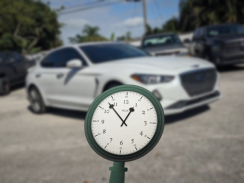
12:53
